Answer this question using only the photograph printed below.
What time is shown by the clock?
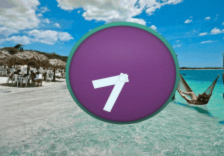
8:34
